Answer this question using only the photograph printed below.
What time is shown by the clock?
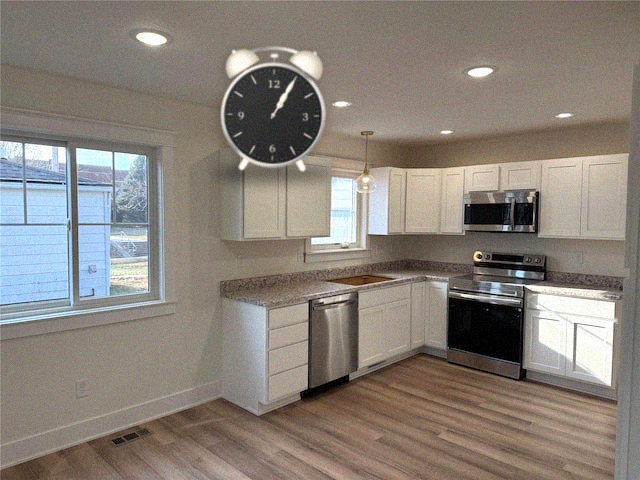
1:05
